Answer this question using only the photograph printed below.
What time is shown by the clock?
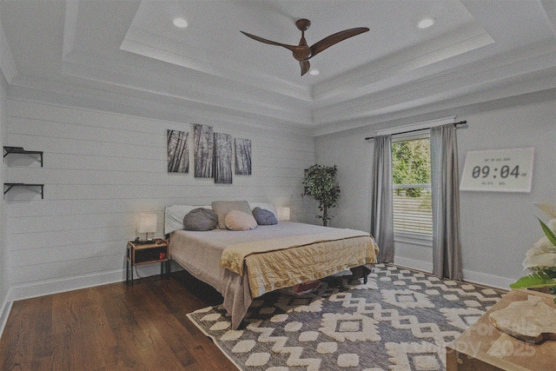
9:04
